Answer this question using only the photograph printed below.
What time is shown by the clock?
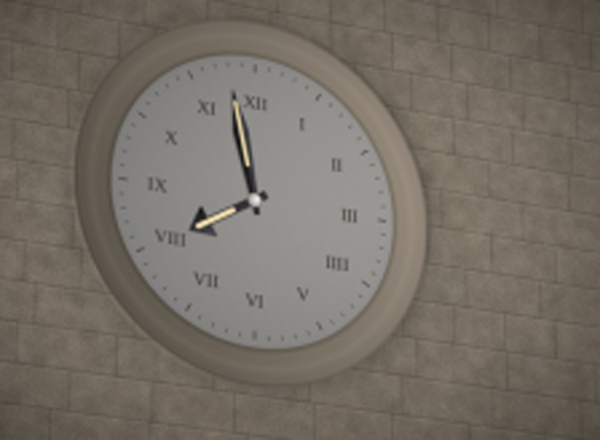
7:58
